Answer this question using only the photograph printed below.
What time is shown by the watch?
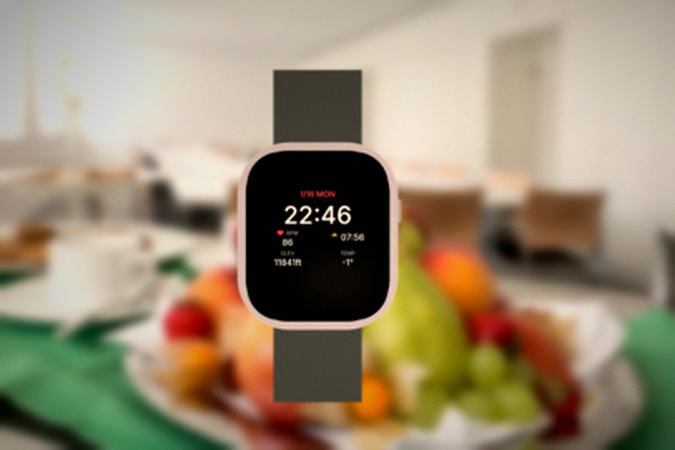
22:46
